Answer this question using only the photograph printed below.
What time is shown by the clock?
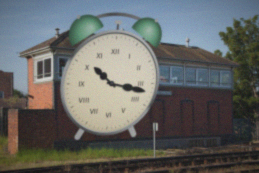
10:17
